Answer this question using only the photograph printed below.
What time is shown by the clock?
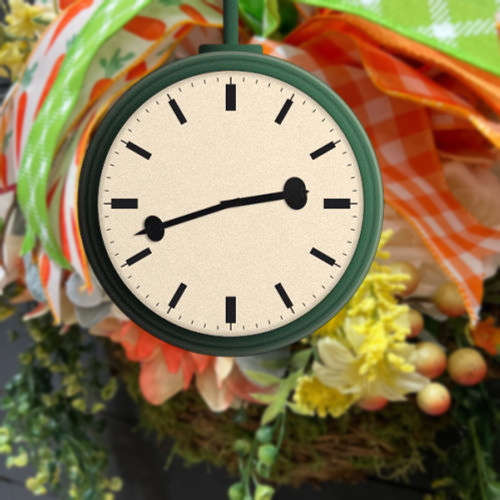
2:42
